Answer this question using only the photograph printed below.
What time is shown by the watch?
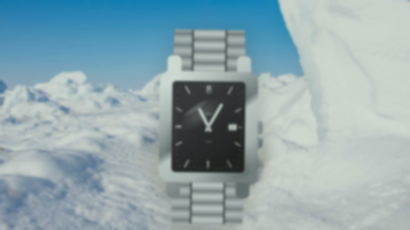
11:05
